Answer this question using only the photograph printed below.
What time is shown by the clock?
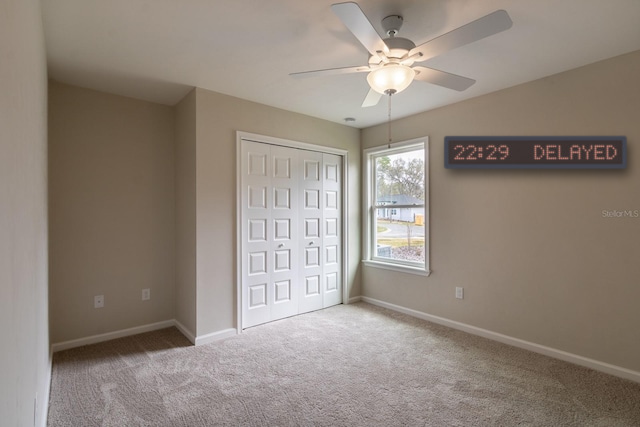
22:29
